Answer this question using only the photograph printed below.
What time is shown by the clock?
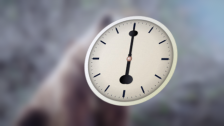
6:00
